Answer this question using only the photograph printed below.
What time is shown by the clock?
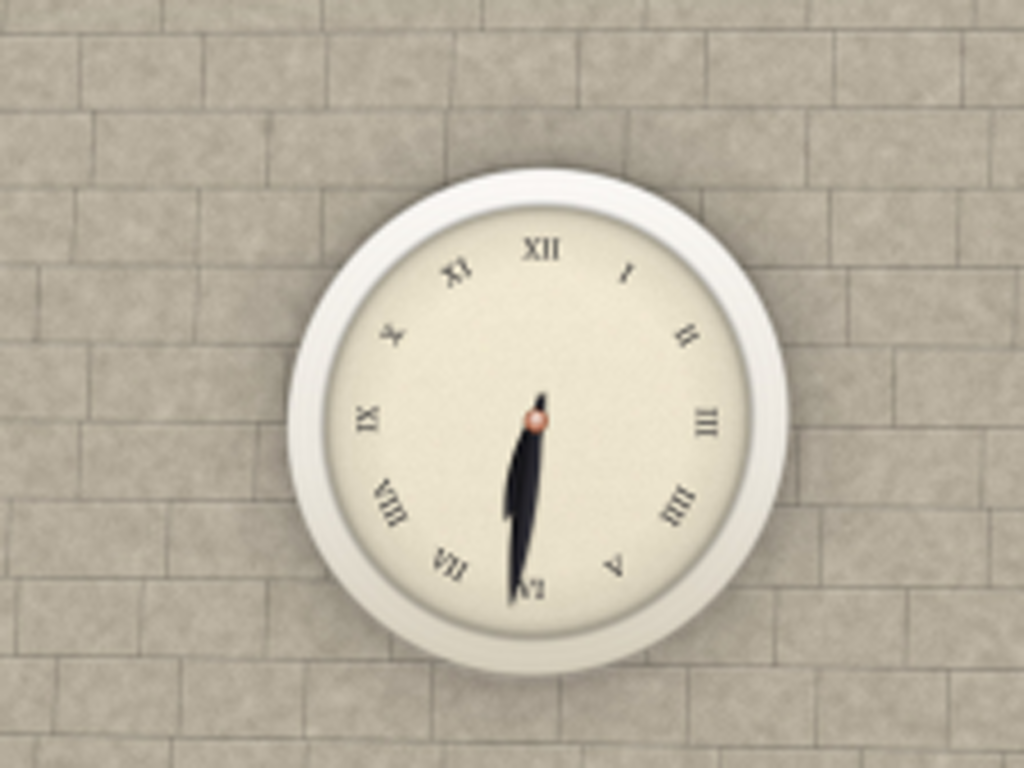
6:31
